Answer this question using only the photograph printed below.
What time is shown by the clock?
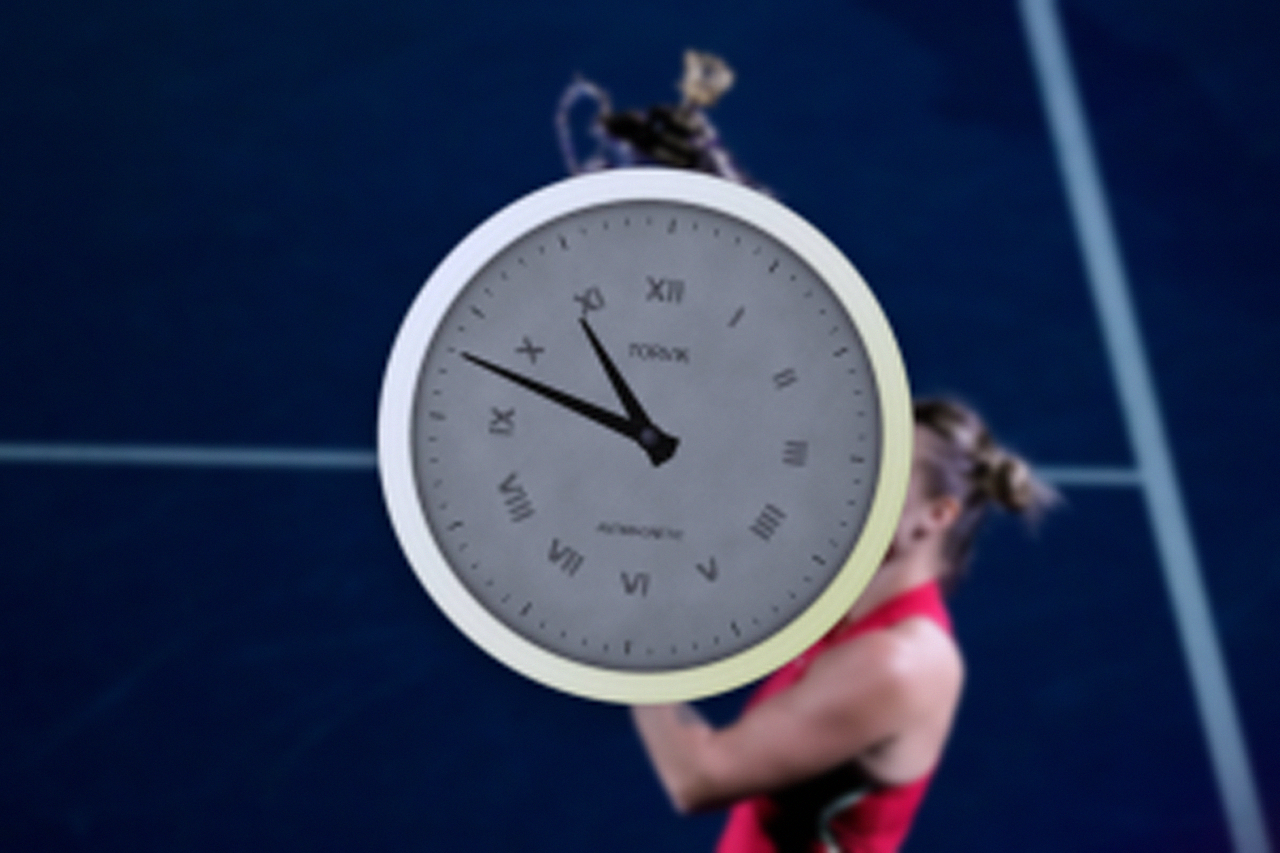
10:48
